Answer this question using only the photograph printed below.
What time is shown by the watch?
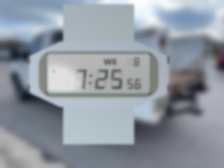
7:25
